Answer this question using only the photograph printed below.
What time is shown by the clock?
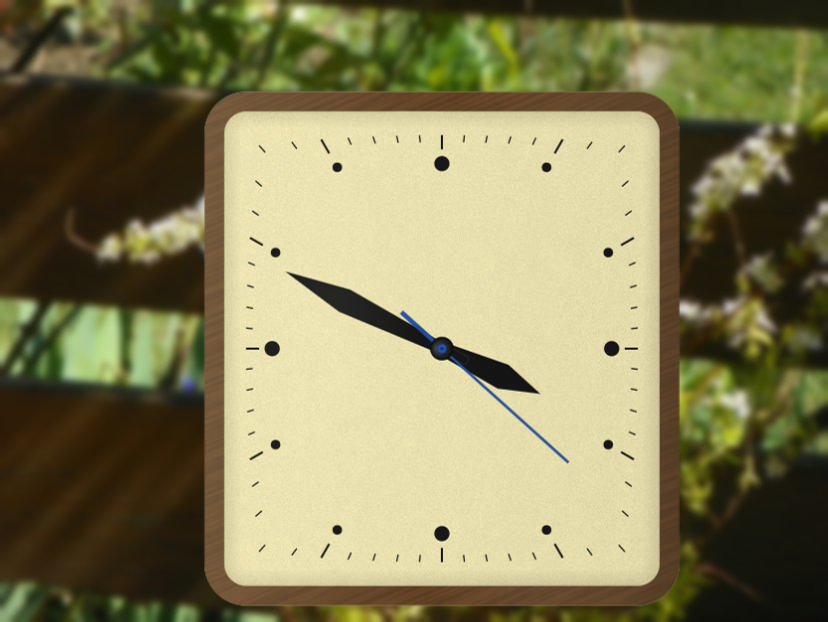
3:49:22
